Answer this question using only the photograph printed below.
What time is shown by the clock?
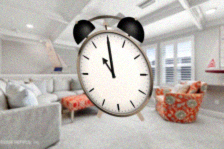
11:00
